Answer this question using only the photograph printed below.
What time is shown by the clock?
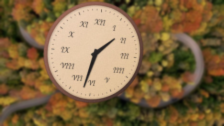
1:32
